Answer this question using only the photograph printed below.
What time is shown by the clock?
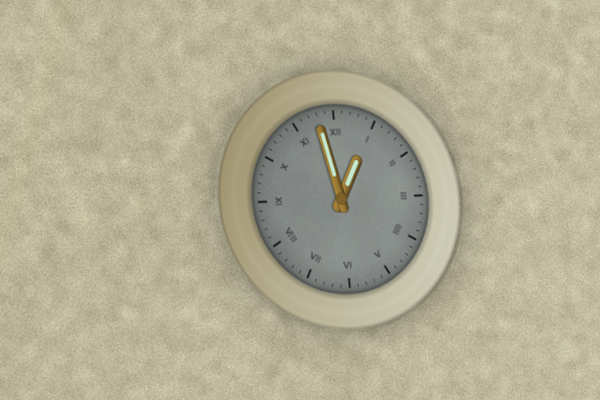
12:58
